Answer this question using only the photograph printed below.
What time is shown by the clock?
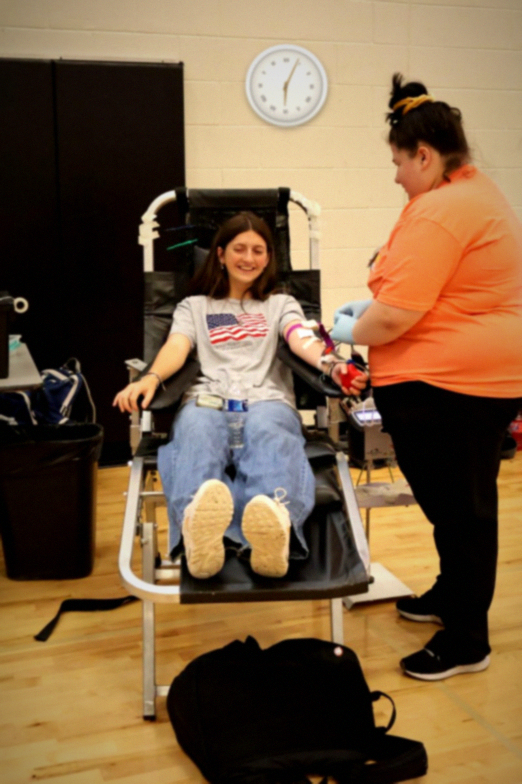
6:04
